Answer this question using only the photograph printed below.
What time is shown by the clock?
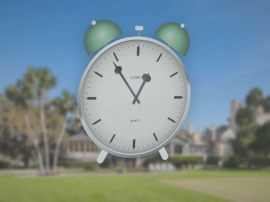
12:54
